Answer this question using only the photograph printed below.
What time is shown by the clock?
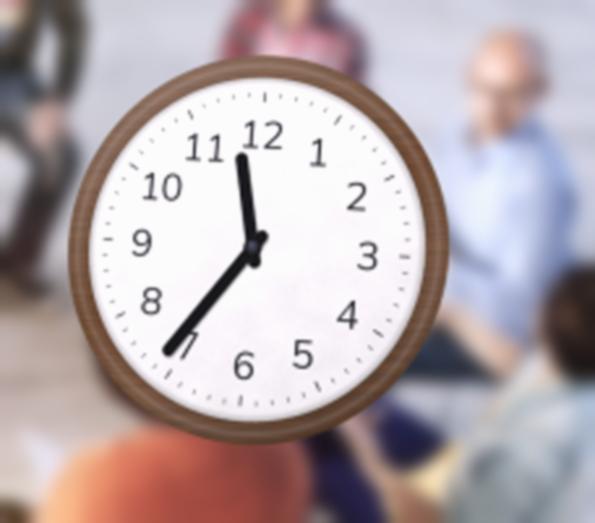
11:36
